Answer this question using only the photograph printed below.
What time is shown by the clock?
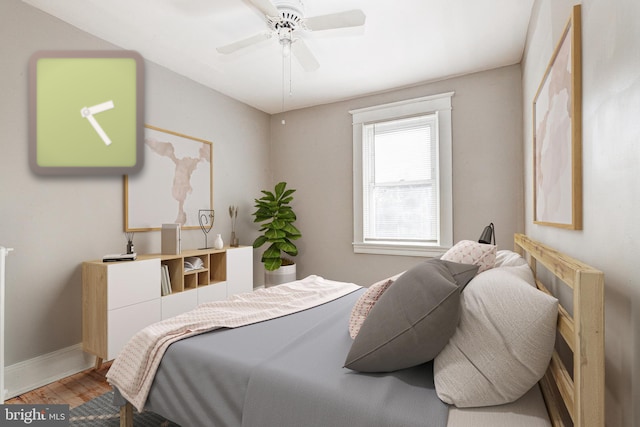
2:24
